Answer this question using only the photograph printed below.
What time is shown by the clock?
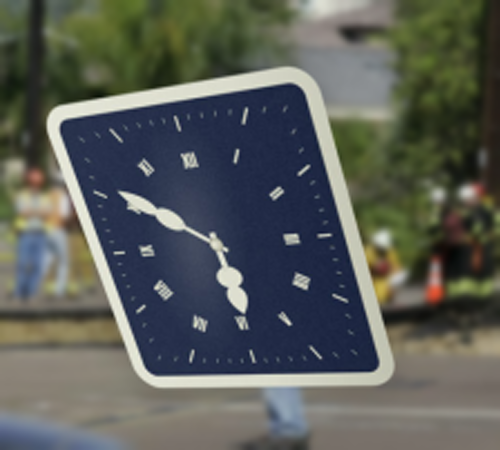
5:51
